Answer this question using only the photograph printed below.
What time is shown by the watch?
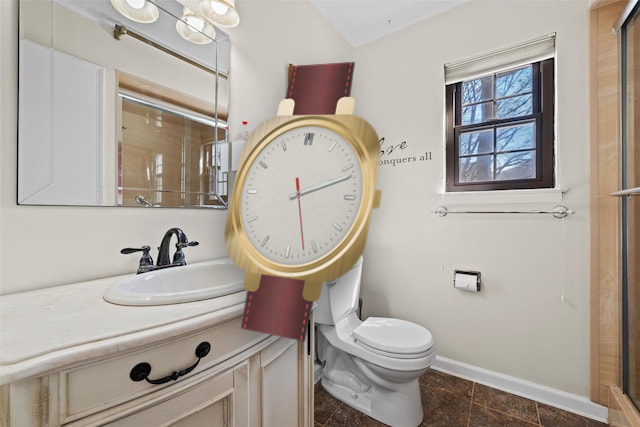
2:11:27
